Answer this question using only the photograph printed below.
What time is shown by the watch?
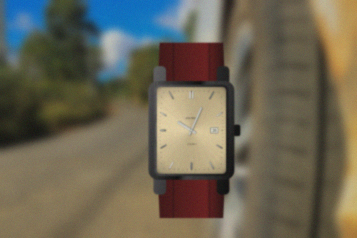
10:04
